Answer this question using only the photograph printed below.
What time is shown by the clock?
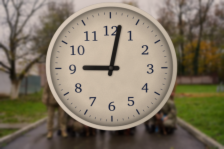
9:02
